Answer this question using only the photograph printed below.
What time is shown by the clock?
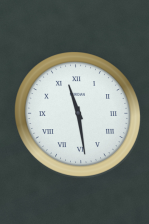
11:29
